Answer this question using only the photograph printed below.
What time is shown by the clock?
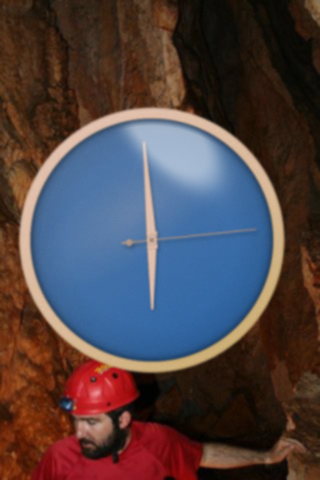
5:59:14
